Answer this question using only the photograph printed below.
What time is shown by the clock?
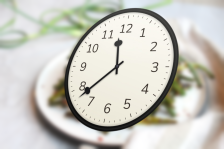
11:38
